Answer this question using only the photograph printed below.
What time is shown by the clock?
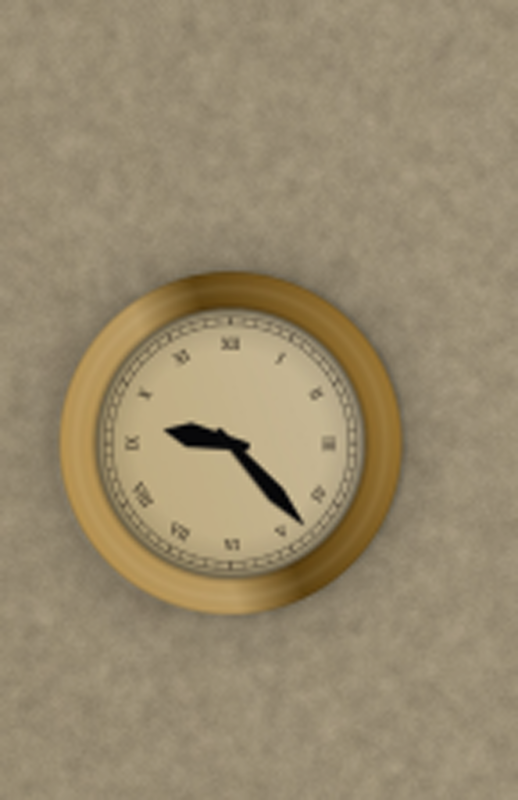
9:23
